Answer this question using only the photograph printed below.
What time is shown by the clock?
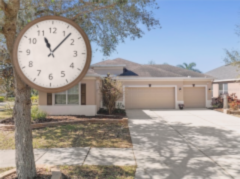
11:07
